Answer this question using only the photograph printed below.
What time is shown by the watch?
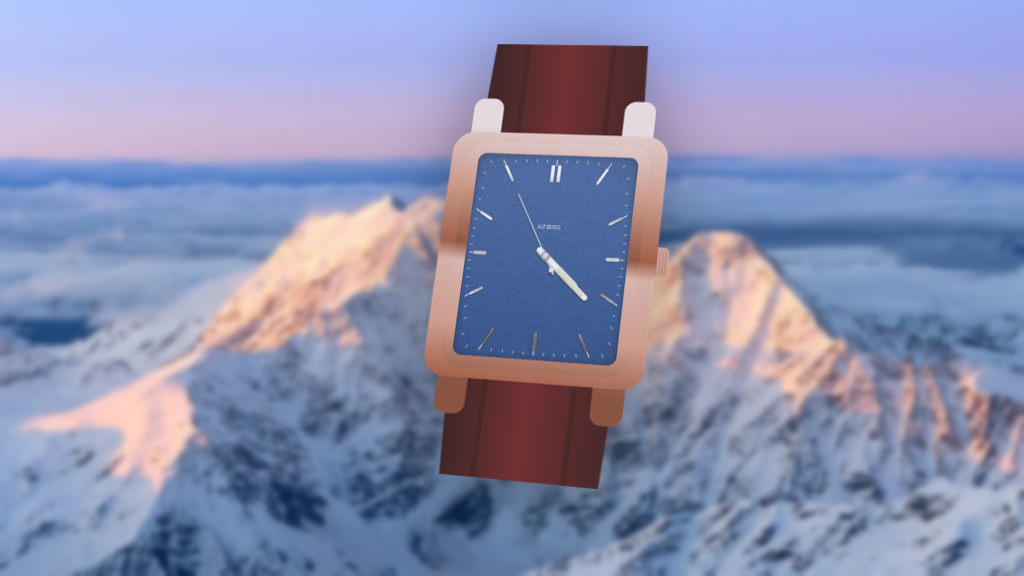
4:21:55
